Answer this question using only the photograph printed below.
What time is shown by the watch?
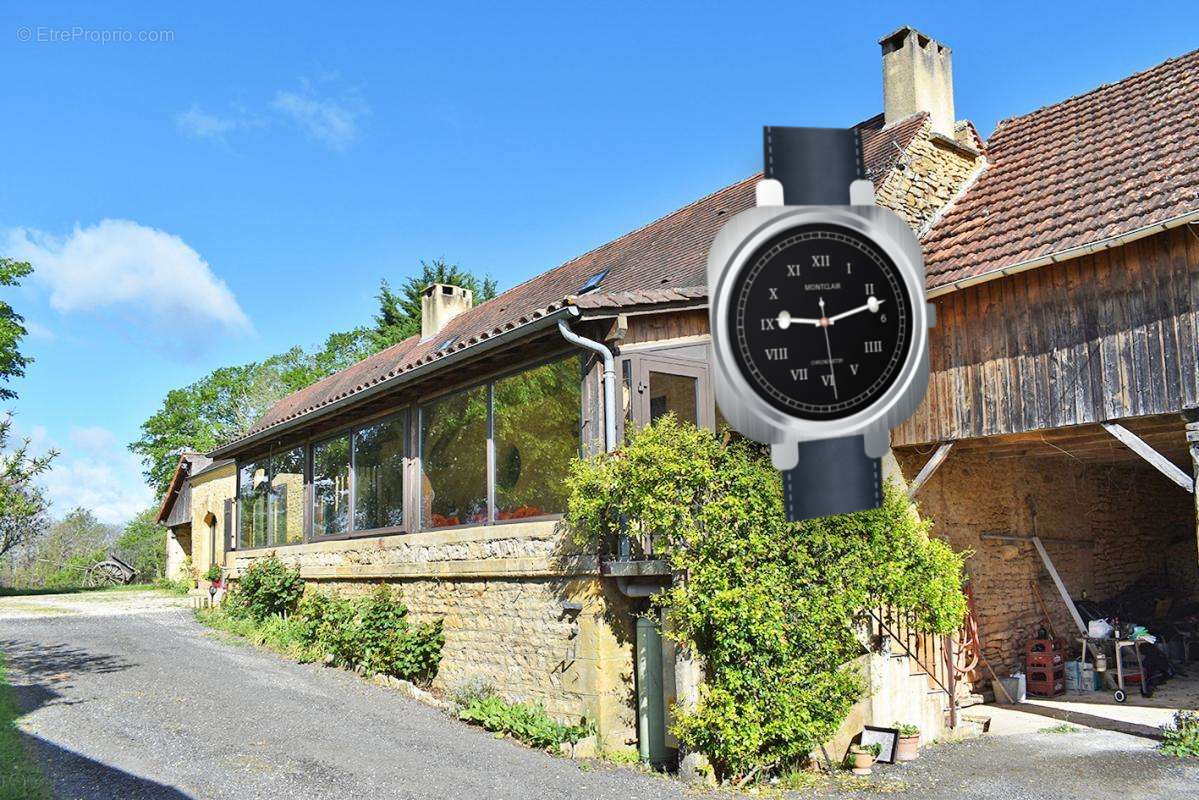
9:12:29
